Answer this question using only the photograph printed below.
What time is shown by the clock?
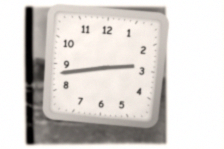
2:43
